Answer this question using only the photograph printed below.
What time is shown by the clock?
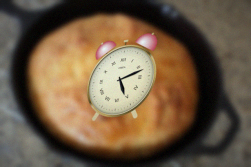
5:12
